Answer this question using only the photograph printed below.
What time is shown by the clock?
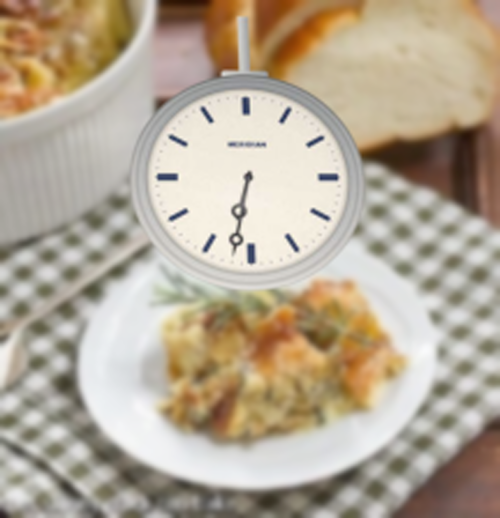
6:32
